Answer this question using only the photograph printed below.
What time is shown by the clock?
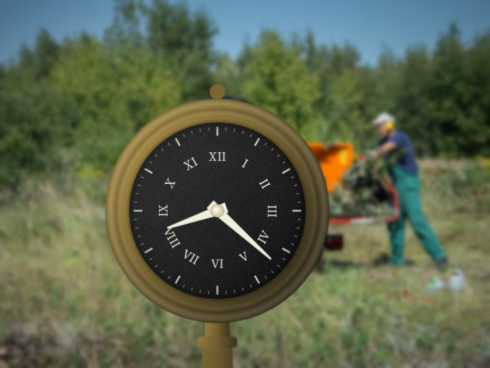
8:22
